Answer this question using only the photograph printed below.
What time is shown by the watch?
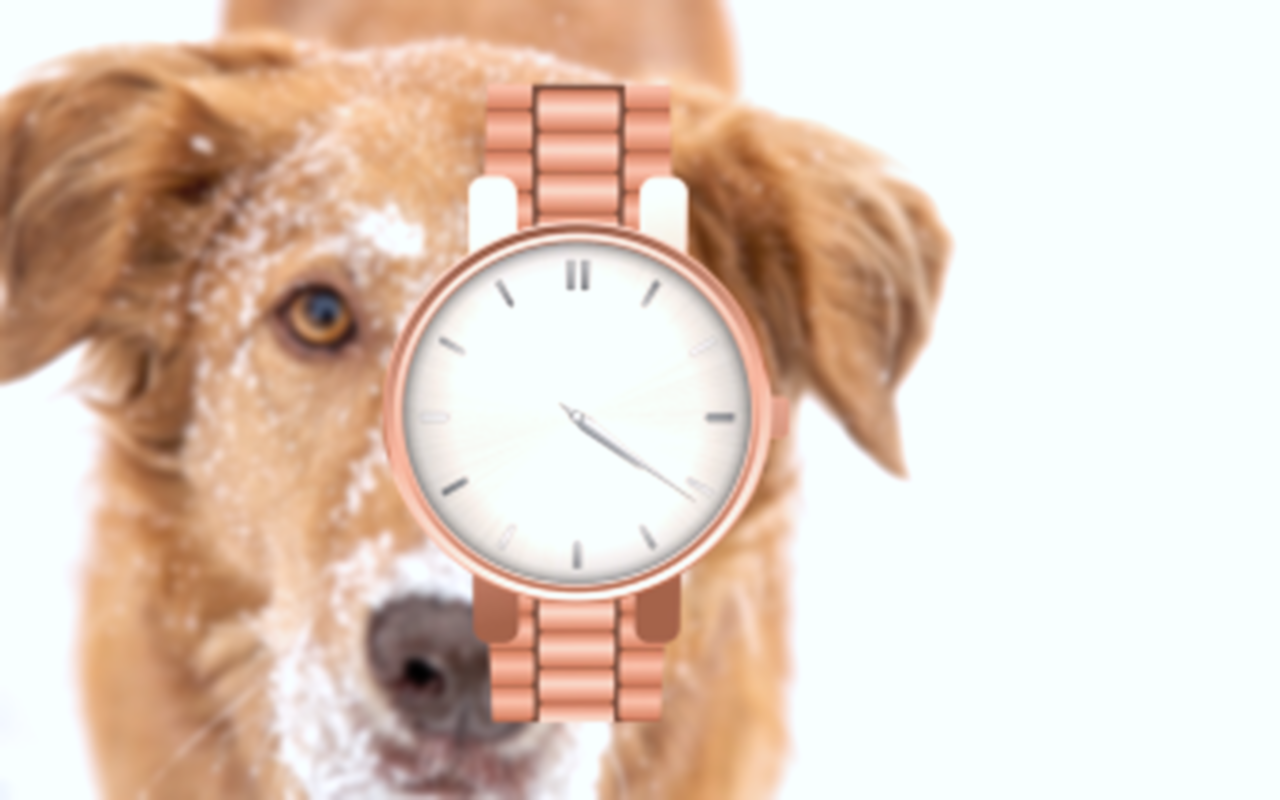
4:21
